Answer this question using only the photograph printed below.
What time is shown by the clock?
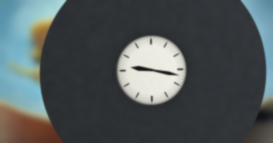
9:17
